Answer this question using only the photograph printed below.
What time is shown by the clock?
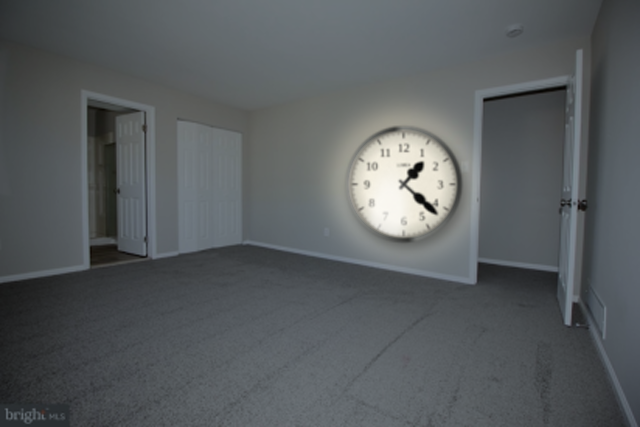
1:22
